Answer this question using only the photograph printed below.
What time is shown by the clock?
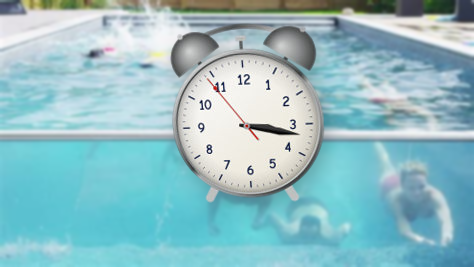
3:16:54
